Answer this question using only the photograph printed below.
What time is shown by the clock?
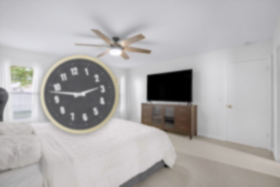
2:48
